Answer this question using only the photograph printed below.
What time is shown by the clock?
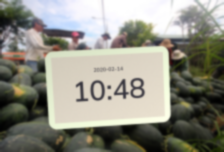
10:48
